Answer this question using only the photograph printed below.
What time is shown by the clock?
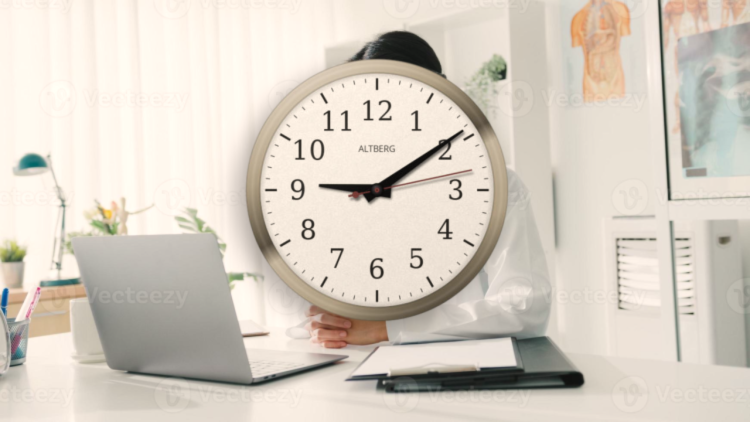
9:09:13
